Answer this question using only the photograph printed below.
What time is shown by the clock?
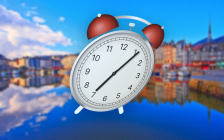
7:06
